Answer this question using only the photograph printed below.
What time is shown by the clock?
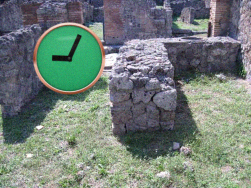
9:04
